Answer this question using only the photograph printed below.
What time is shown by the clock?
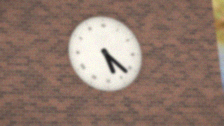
5:22
